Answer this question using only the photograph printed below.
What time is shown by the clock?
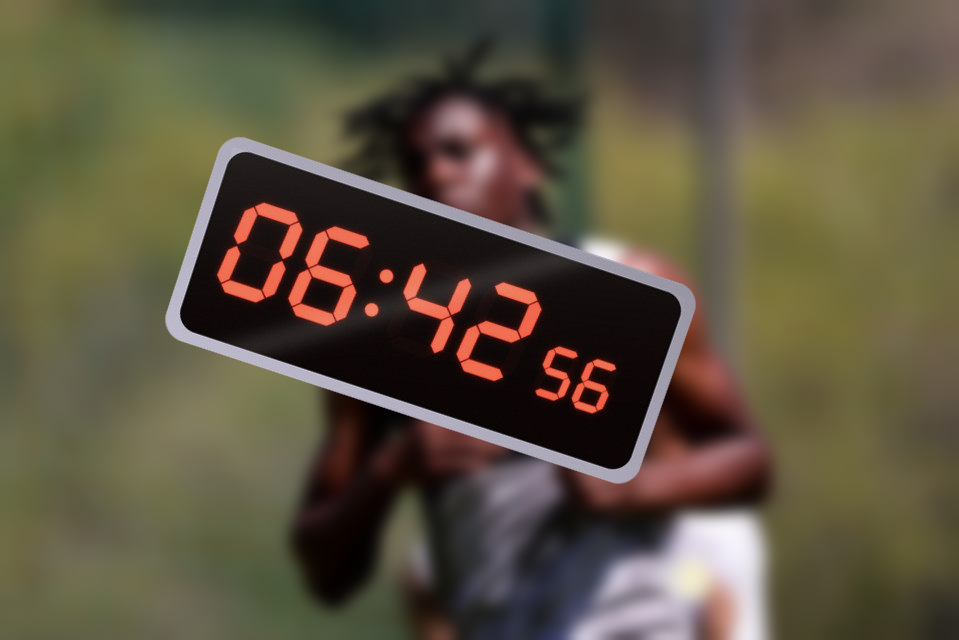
6:42:56
